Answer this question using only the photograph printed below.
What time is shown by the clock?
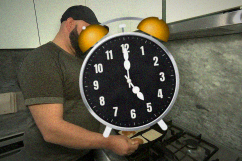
5:00
